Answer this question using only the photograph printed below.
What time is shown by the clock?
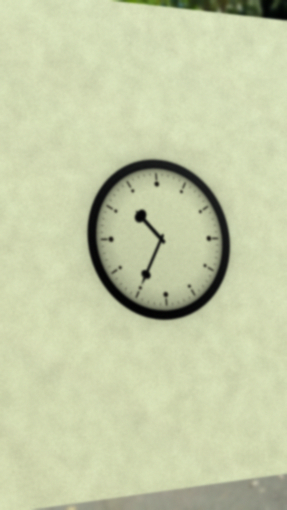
10:35
